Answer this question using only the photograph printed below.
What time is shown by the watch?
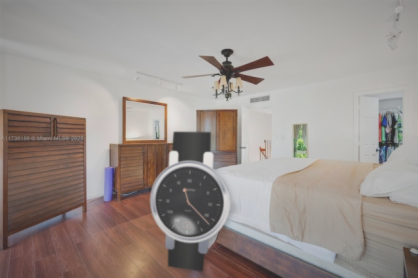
11:22
